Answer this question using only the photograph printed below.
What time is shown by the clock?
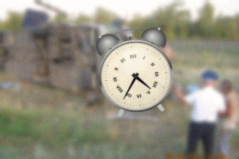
4:36
